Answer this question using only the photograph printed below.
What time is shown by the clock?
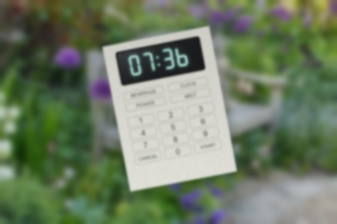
7:36
